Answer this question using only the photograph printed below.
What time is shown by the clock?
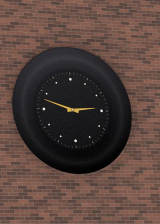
2:48
